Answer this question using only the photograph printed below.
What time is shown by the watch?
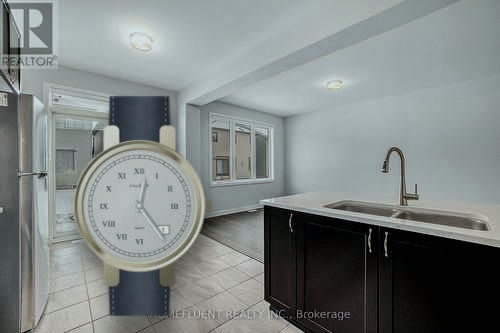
12:24
